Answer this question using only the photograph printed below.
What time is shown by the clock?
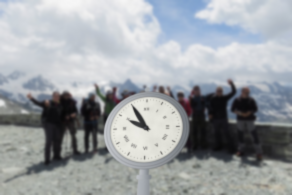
9:55
